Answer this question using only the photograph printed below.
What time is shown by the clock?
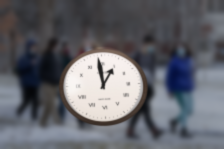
12:59
